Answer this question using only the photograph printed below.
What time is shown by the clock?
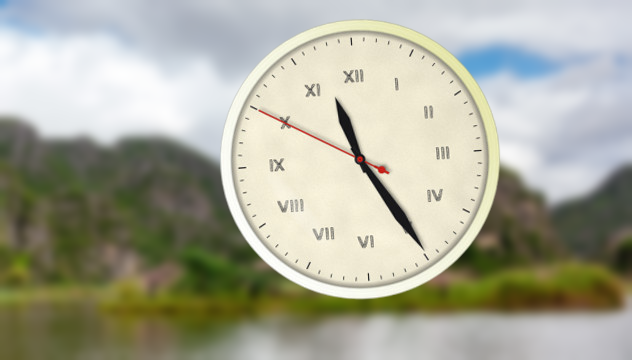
11:24:50
